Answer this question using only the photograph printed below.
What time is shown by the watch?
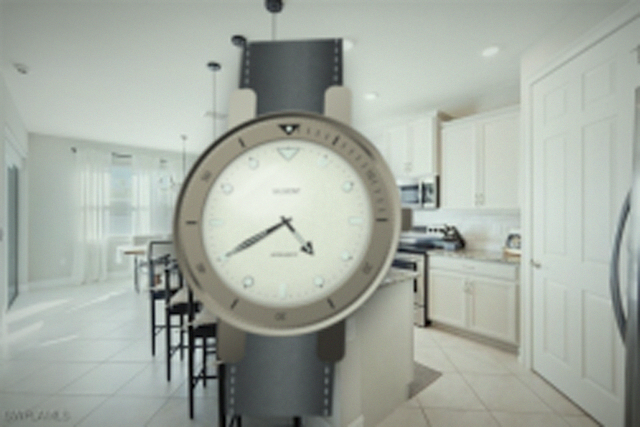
4:40
